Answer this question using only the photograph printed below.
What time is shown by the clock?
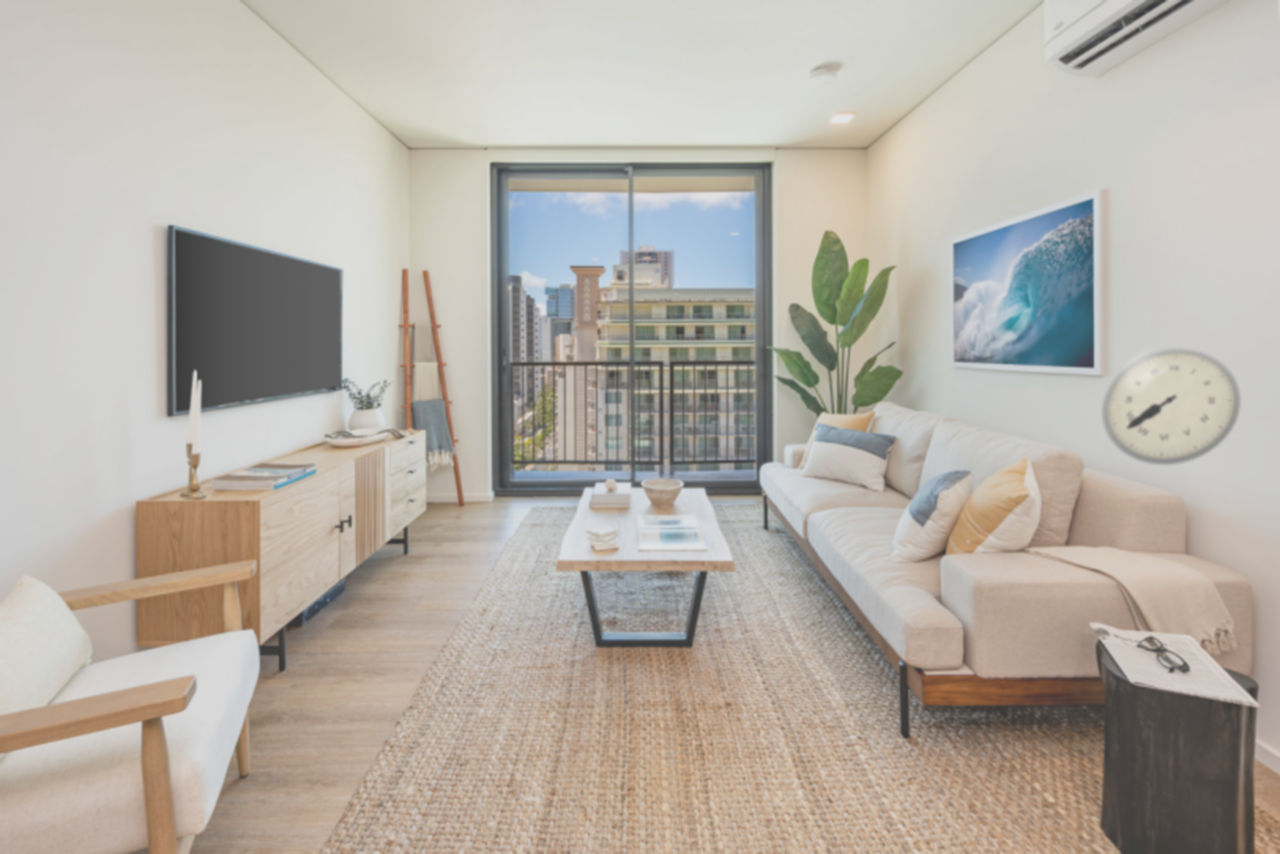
7:38
